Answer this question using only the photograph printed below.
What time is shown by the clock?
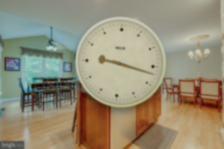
9:17
